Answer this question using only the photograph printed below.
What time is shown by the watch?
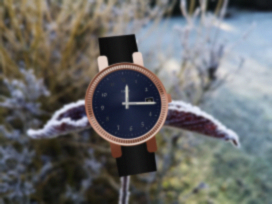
12:16
